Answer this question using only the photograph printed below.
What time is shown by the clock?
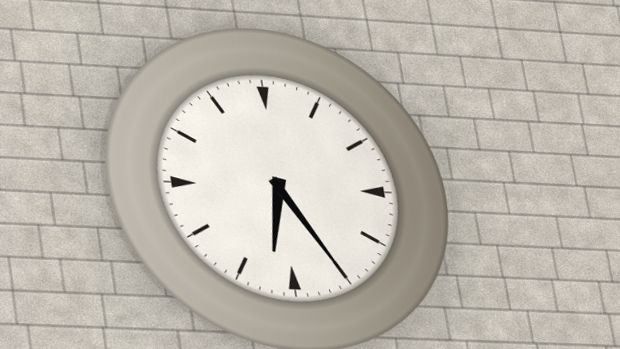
6:25
